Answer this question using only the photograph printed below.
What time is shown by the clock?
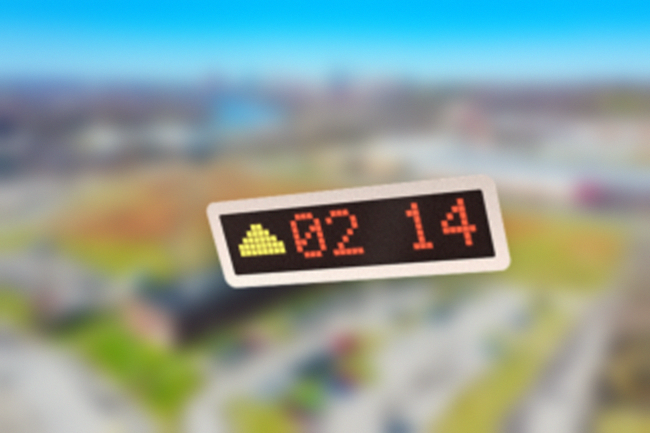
2:14
